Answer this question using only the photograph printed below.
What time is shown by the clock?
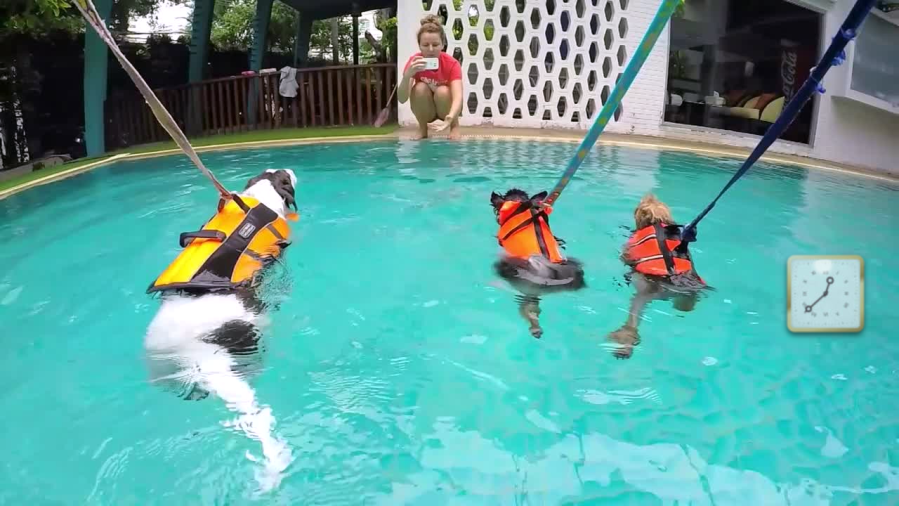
12:38
